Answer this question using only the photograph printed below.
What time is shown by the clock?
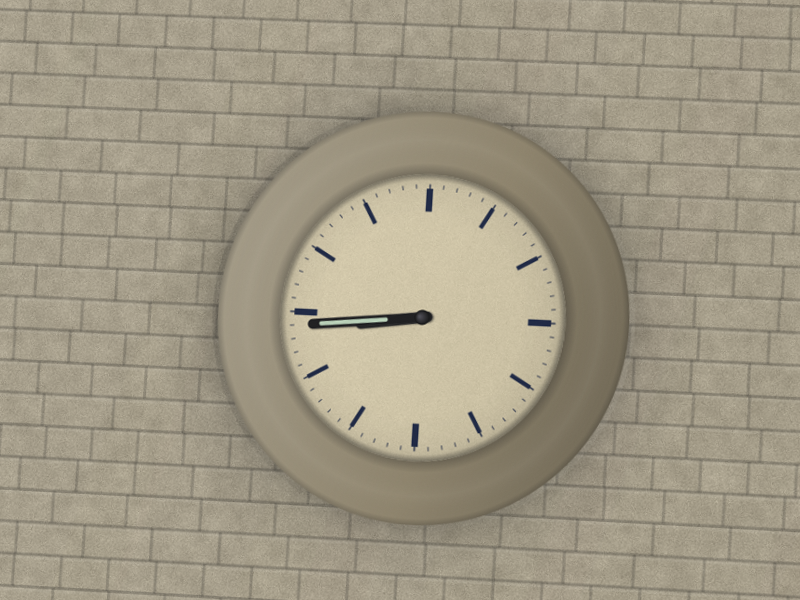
8:44
